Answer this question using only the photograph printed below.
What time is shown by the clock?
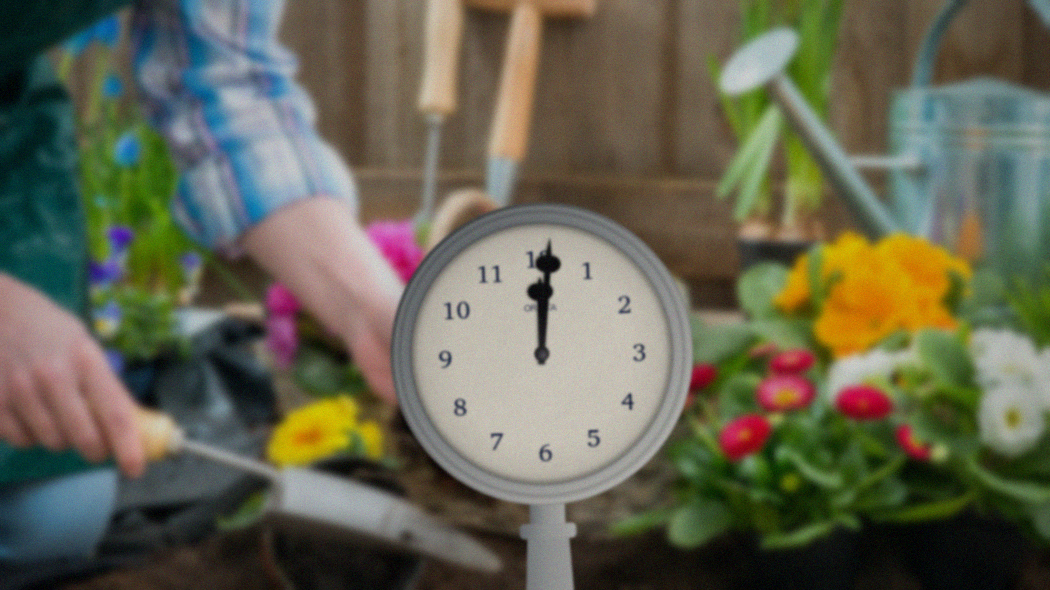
12:01
